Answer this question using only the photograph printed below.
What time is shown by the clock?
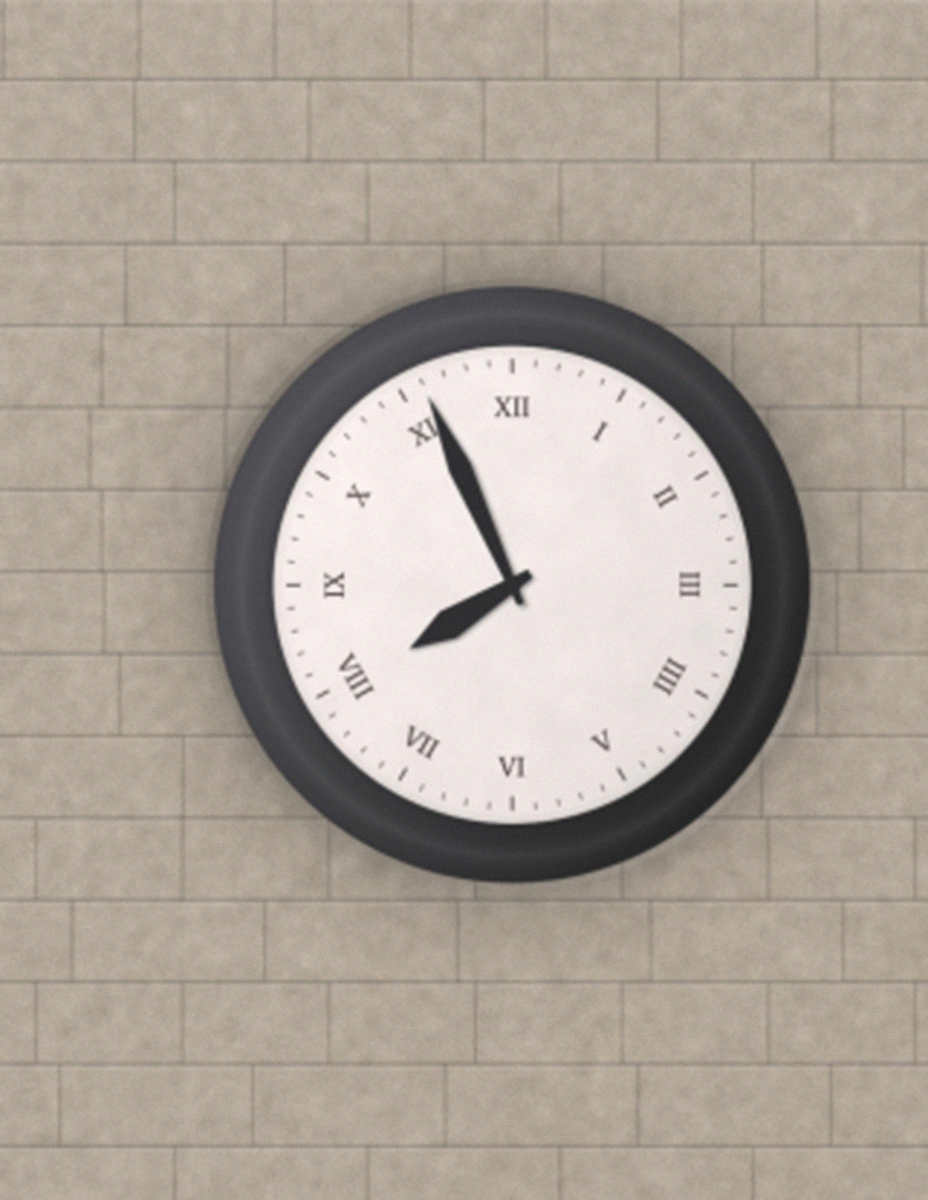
7:56
